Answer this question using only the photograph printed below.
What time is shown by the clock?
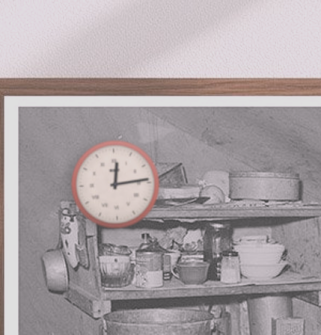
12:14
